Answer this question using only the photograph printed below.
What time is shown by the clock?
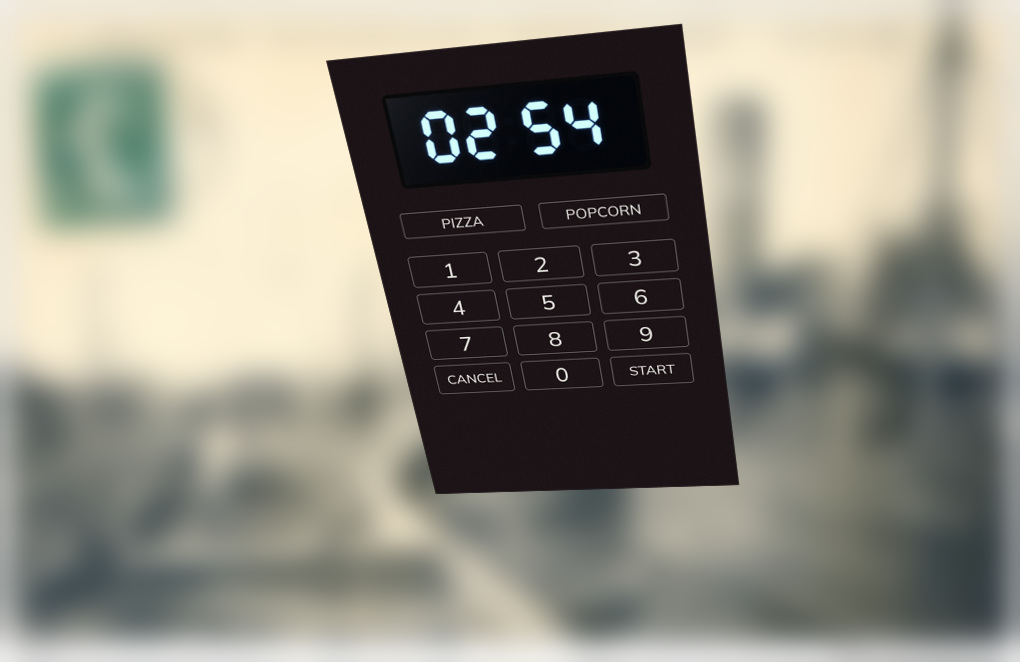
2:54
